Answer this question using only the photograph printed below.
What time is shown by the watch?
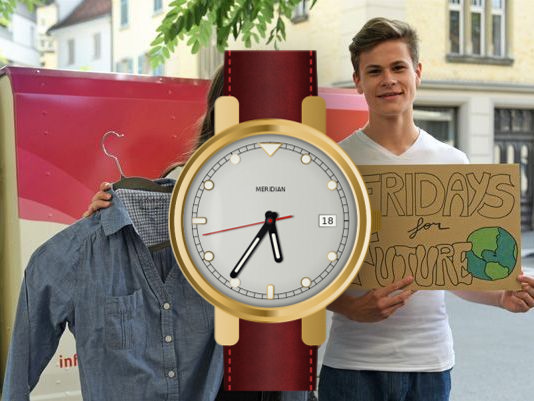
5:35:43
